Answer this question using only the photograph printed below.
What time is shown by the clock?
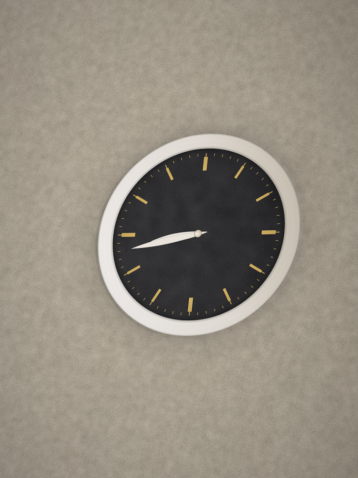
8:43
